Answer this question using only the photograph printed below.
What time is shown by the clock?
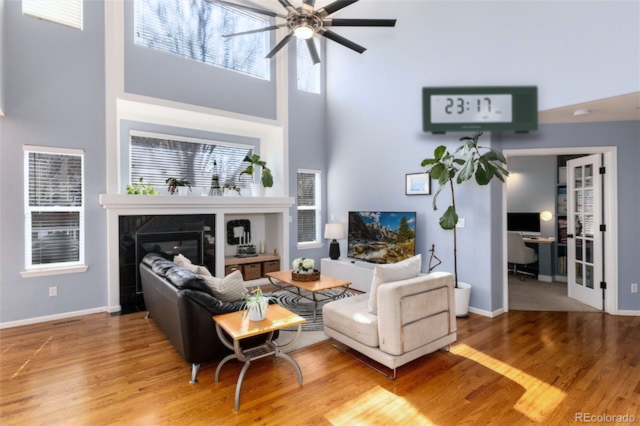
23:17
